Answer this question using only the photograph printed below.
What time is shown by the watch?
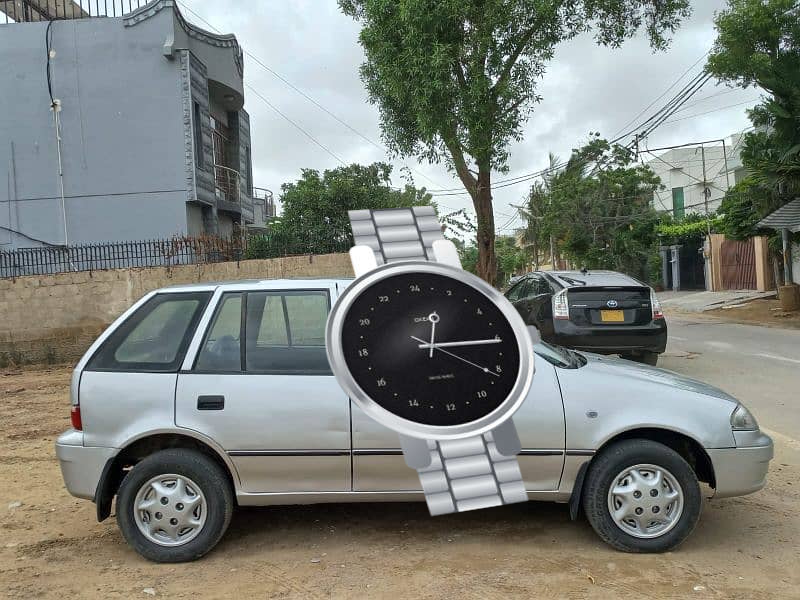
1:15:21
